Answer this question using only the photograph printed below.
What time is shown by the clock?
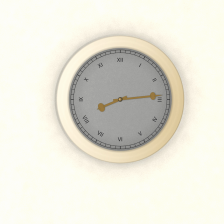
8:14
